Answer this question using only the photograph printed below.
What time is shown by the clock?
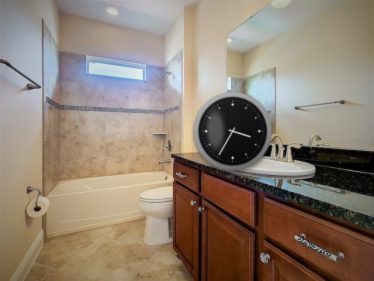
3:35
